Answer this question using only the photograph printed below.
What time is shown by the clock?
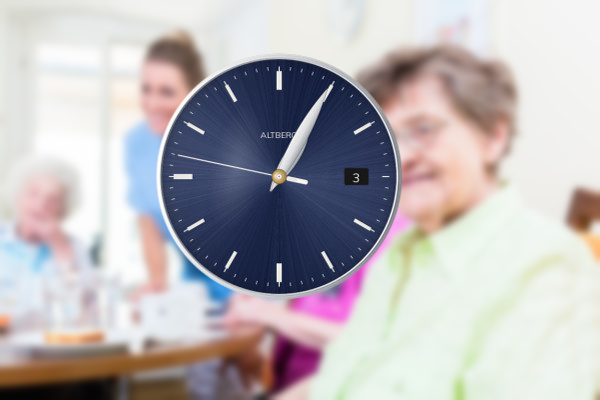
1:04:47
